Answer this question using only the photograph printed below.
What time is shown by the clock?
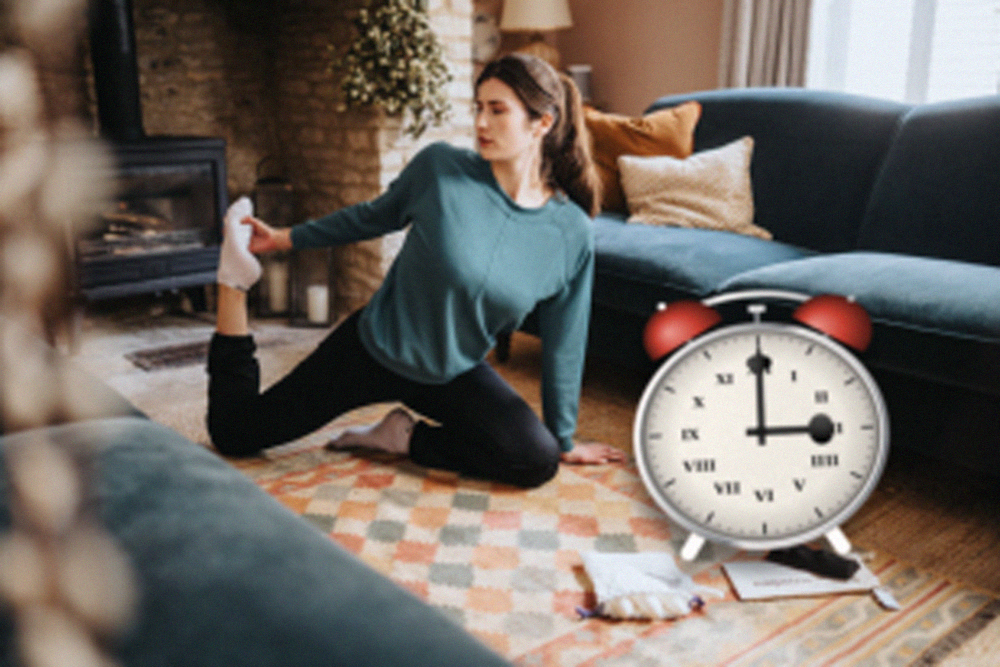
3:00
